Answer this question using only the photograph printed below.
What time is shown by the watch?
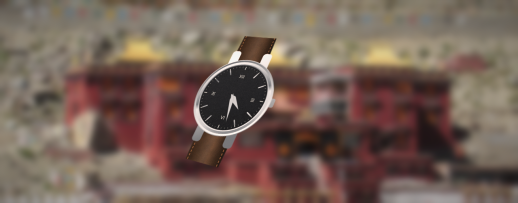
4:28
